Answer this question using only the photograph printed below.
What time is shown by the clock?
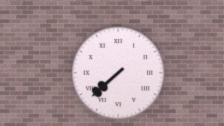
7:38
